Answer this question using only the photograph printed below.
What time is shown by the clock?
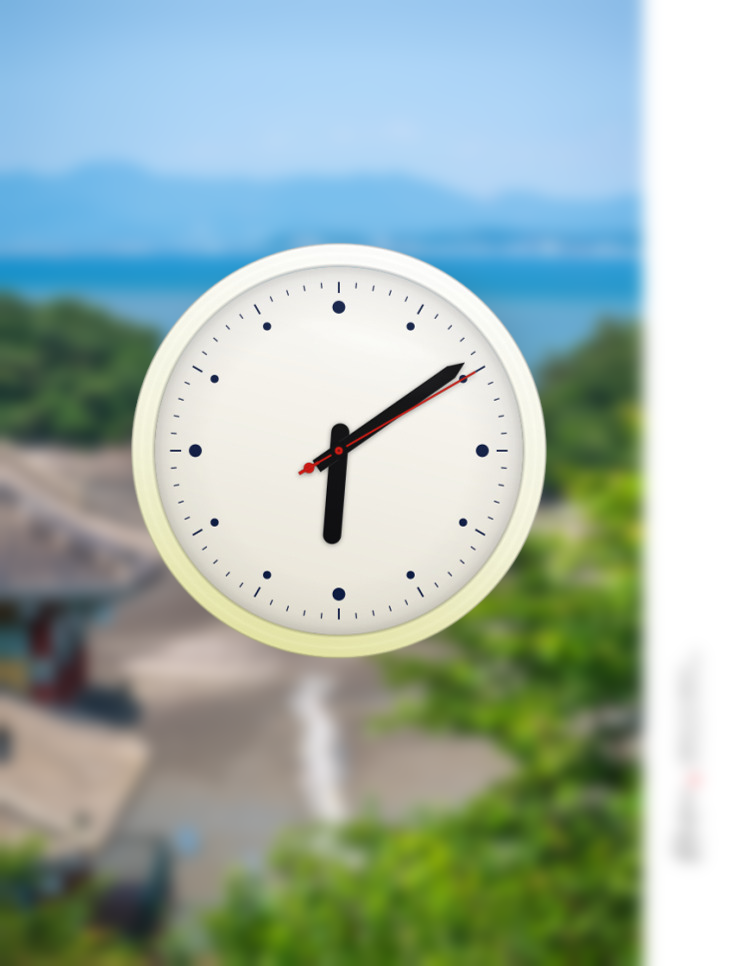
6:09:10
